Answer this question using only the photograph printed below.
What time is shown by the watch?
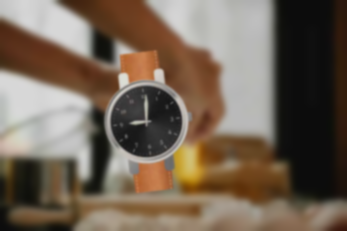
9:01
